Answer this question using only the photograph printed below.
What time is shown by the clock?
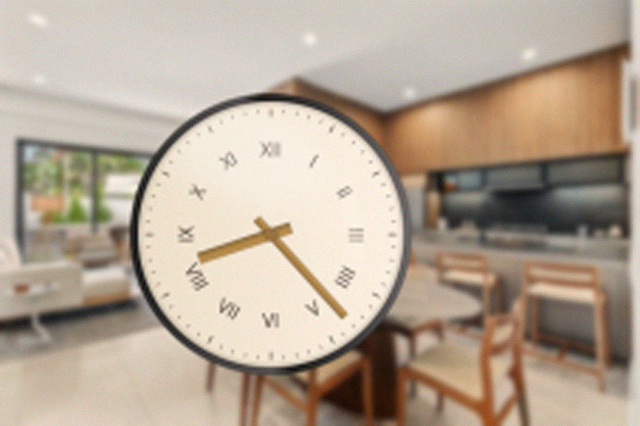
8:23
